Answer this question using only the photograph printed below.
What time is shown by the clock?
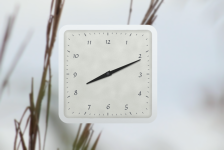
8:11
